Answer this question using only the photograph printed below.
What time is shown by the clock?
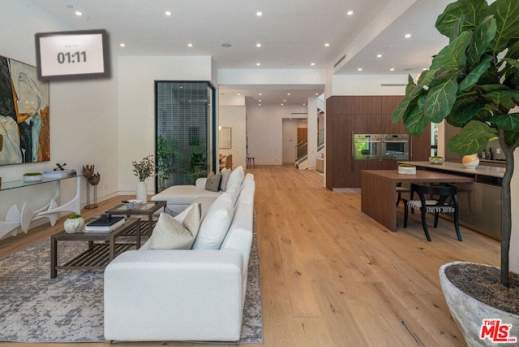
1:11
